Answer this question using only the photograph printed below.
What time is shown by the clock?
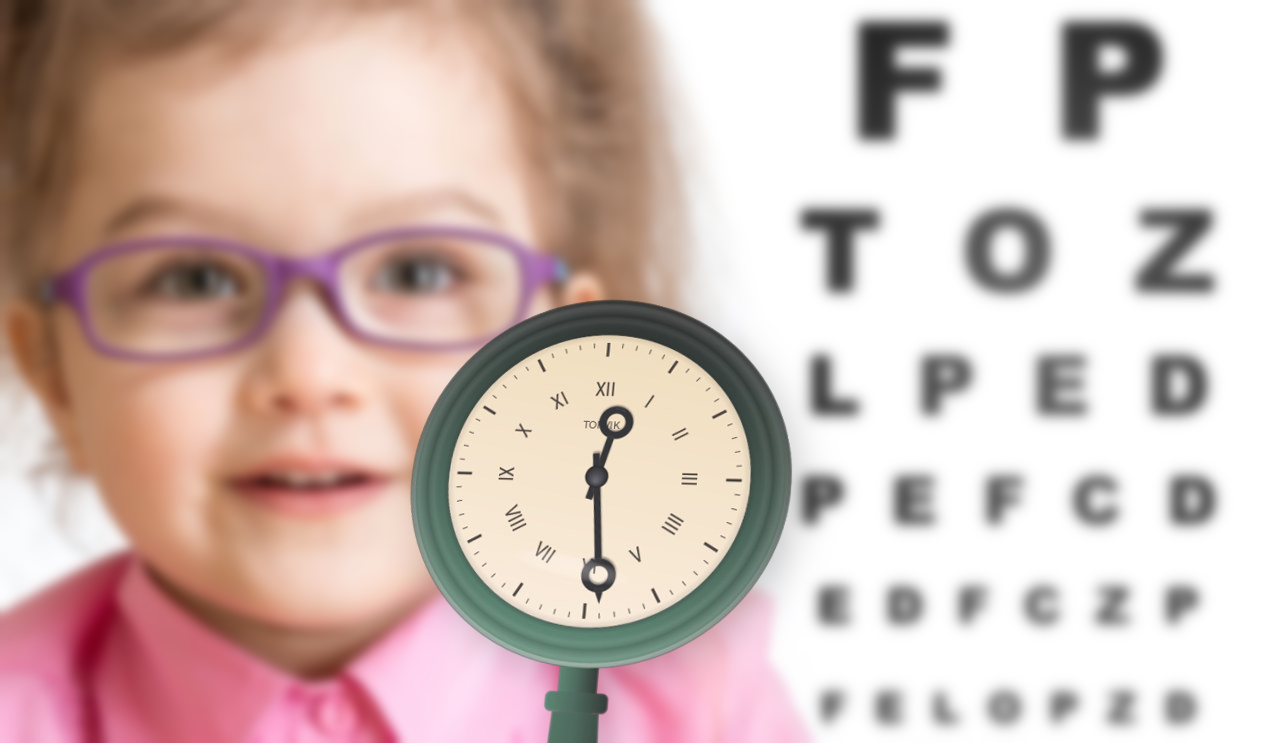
12:29
